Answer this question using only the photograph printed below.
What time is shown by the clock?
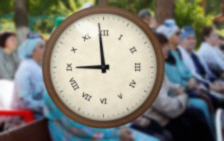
8:59
